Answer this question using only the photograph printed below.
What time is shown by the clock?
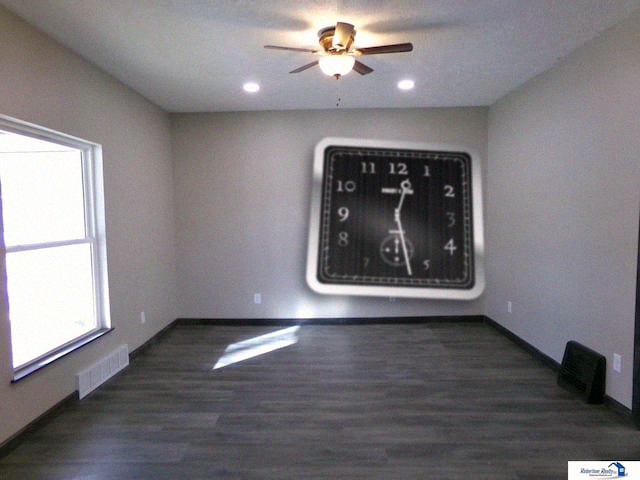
12:28
